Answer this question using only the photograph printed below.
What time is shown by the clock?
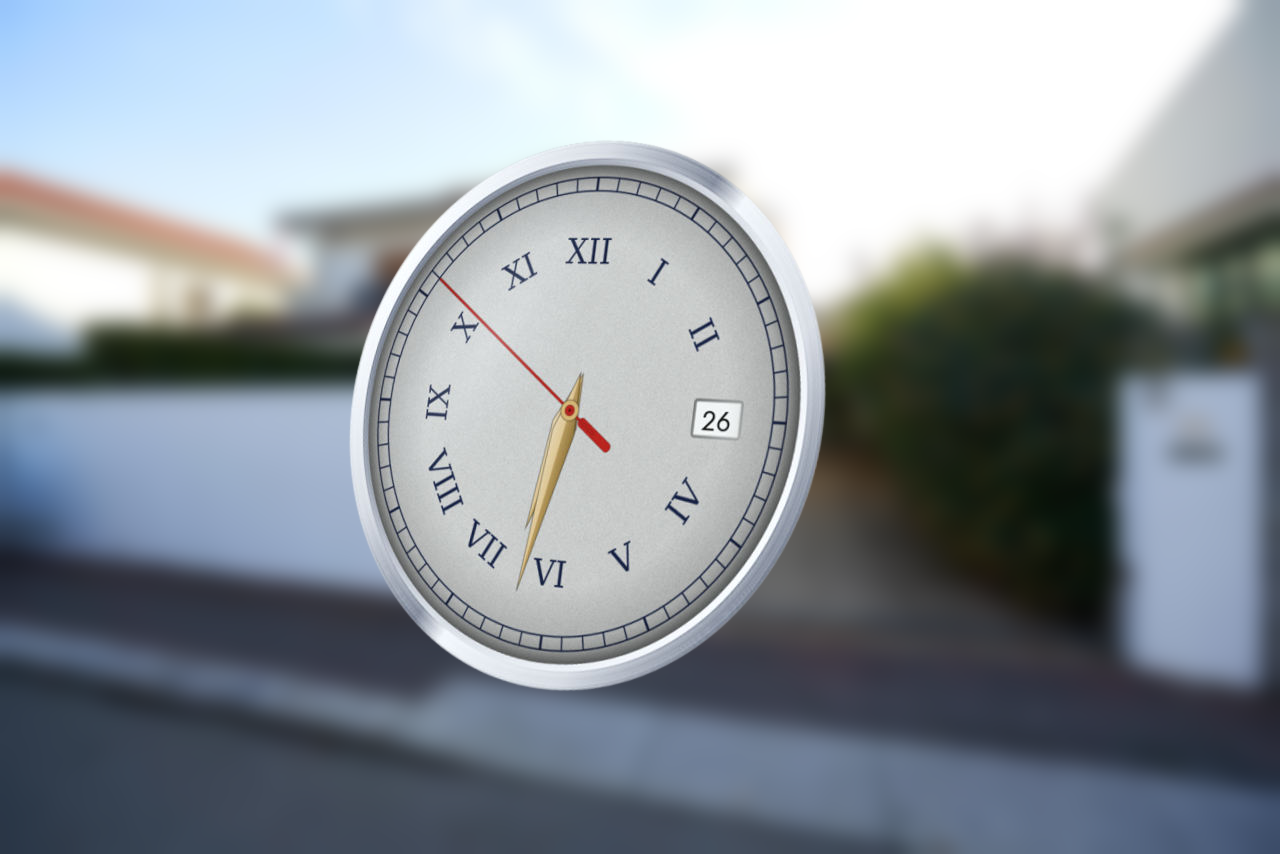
6:31:51
